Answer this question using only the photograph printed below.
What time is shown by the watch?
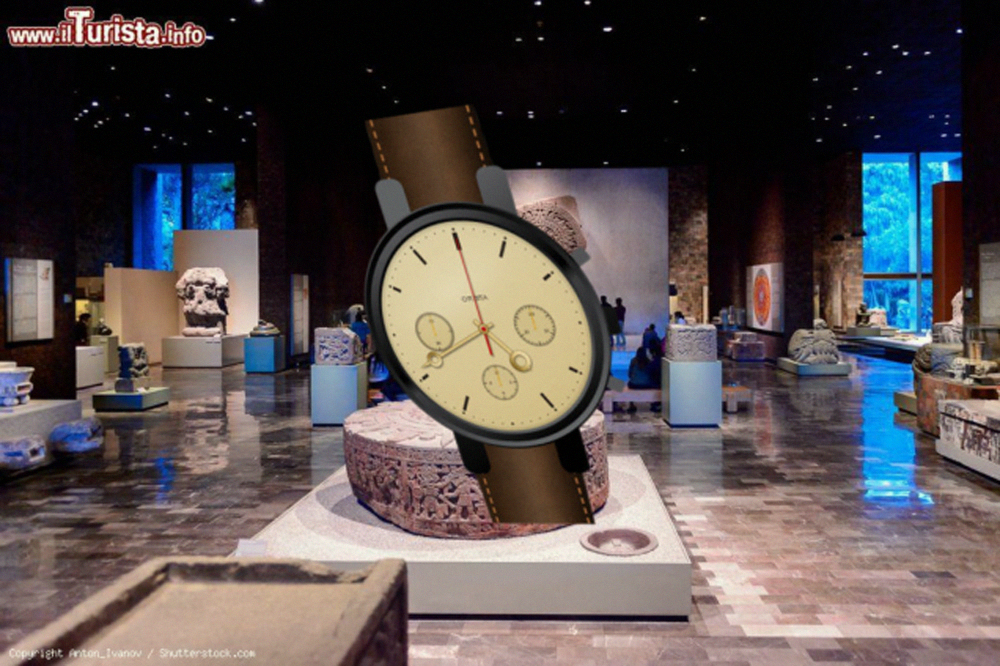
4:41
